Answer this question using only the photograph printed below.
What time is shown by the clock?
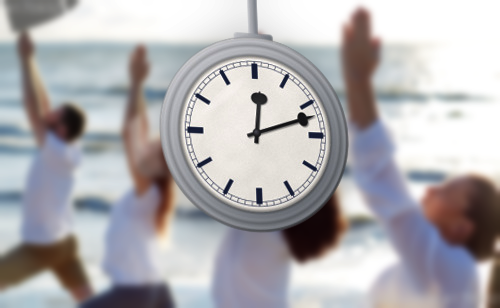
12:12
